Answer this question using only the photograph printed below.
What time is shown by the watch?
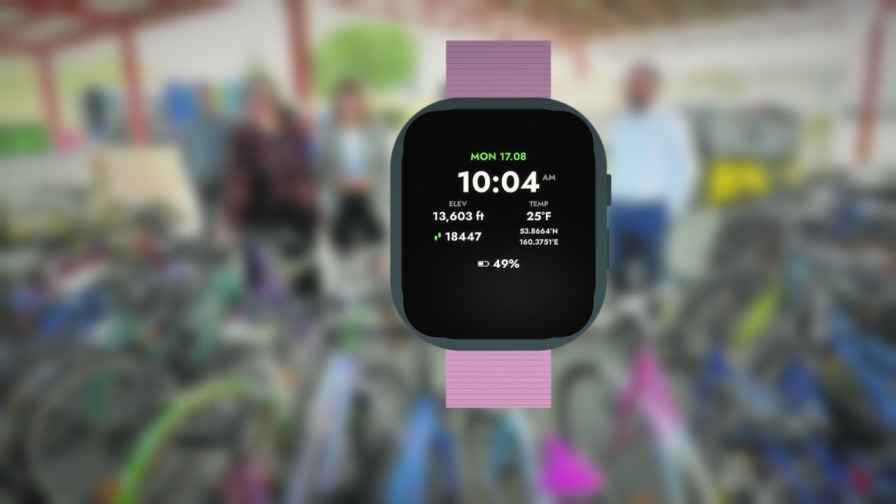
10:04
